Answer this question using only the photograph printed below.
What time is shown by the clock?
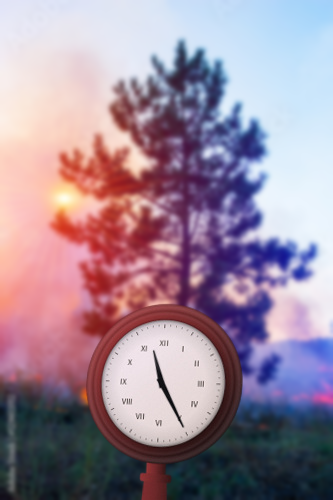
11:25
